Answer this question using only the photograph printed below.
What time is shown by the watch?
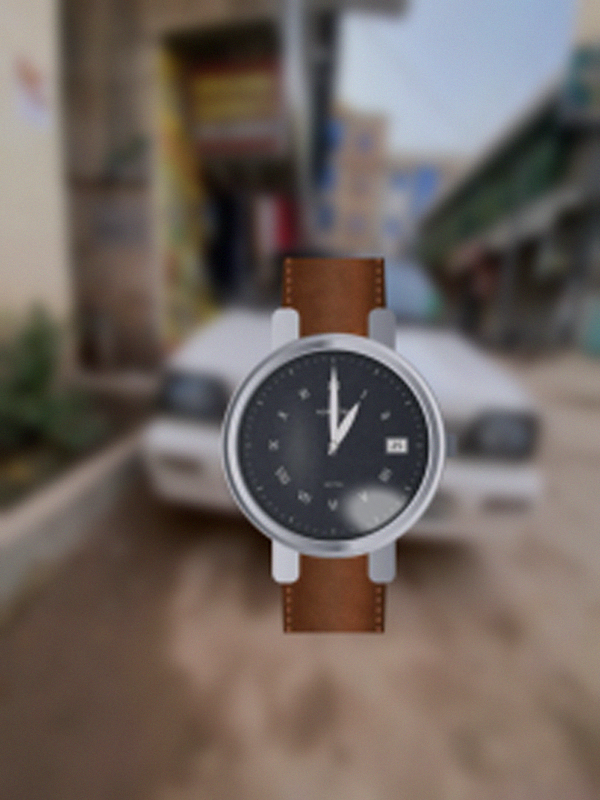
1:00
